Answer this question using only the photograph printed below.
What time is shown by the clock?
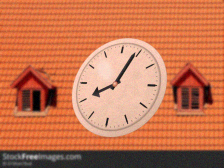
8:04
